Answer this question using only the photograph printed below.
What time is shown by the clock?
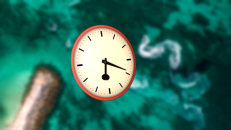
6:19
